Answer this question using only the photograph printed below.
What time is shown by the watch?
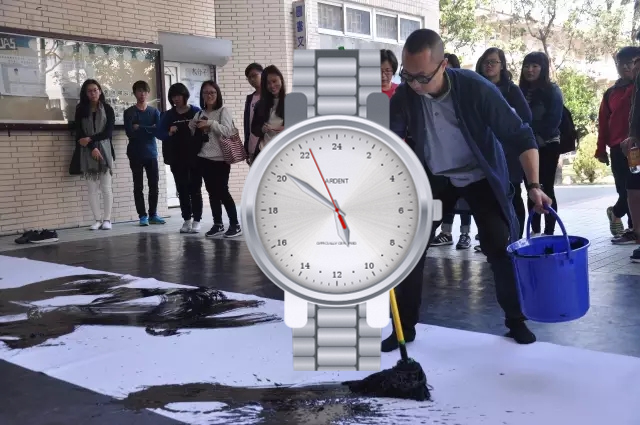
10:50:56
